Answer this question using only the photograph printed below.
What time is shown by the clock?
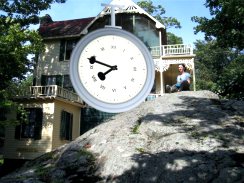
7:48
